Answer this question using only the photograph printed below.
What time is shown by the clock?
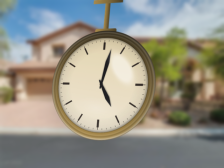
5:02
